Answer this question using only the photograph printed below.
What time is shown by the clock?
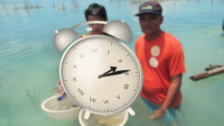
2:14
